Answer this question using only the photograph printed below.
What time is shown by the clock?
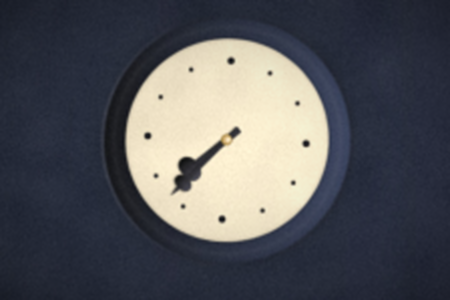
7:37
